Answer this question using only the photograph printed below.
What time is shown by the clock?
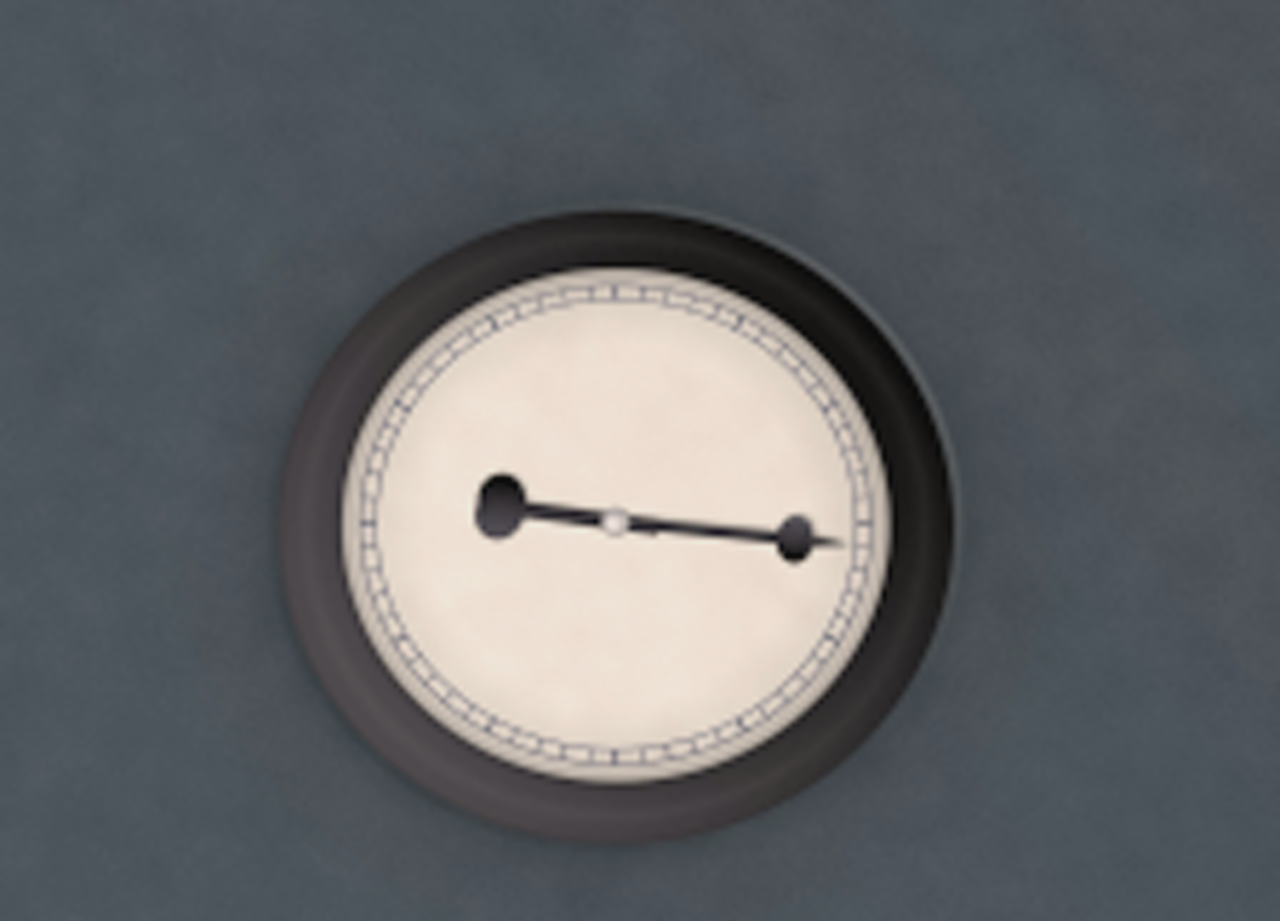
9:16
